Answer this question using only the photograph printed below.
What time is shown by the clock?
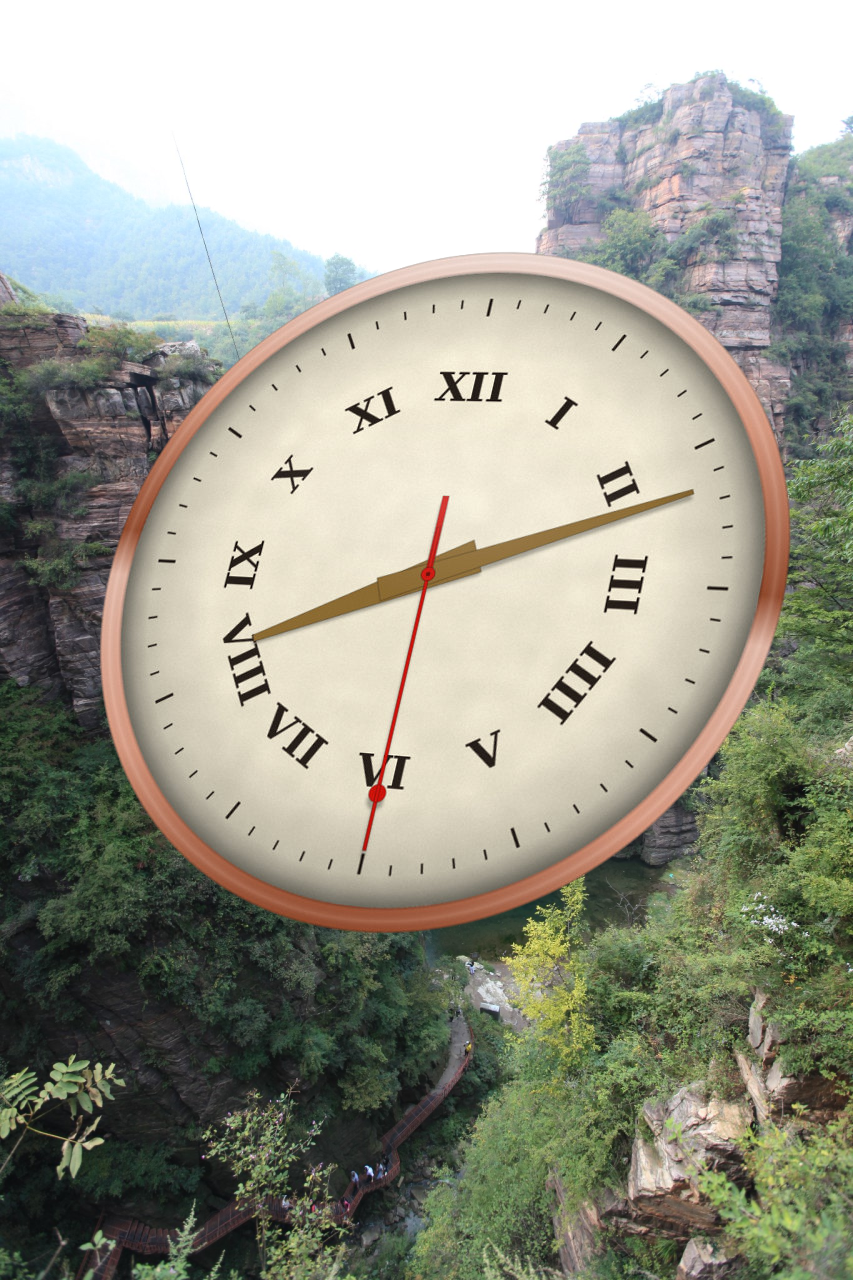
8:11:30
